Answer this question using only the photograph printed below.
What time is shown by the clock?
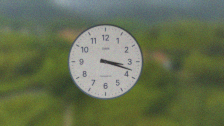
3:18
